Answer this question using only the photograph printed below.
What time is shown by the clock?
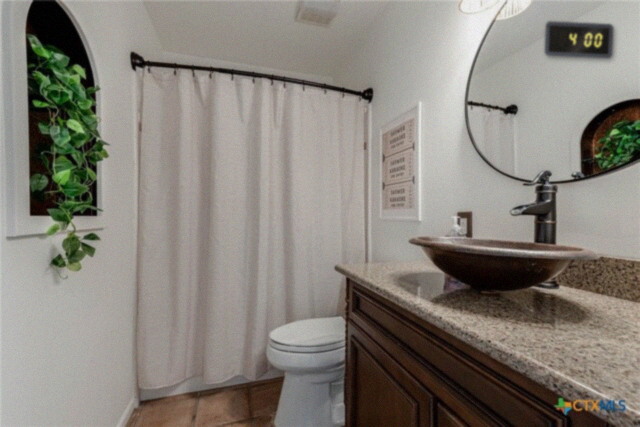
4:00
